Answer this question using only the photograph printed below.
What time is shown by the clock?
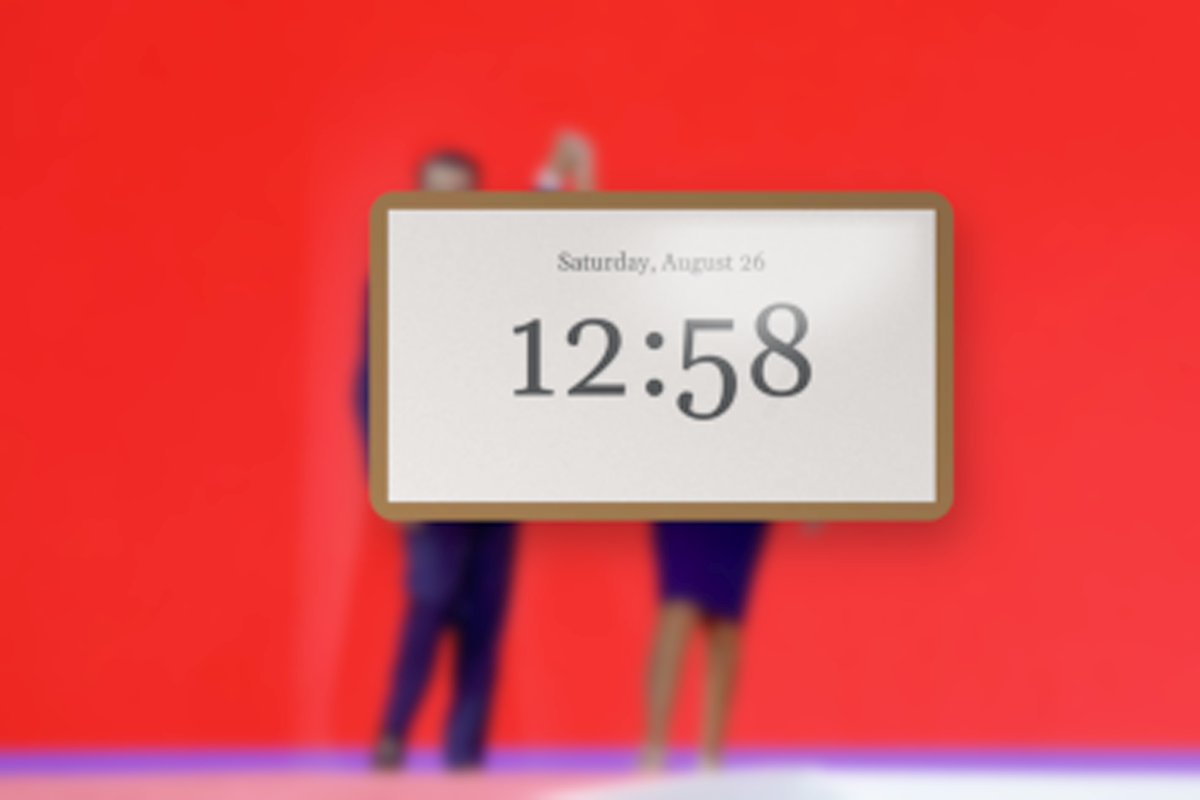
12:58
